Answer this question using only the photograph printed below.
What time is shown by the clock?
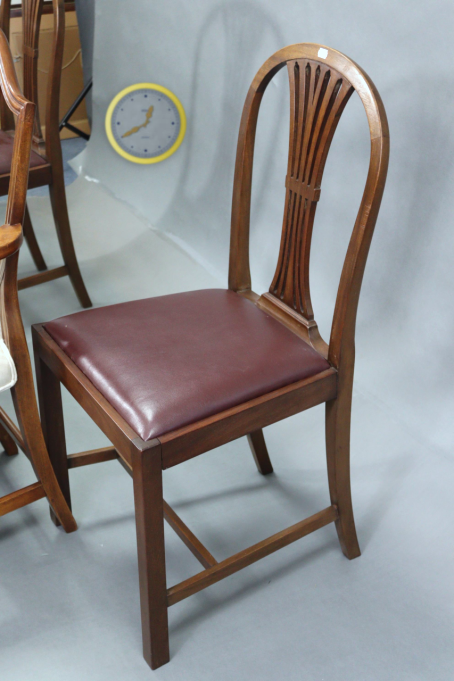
12:40
